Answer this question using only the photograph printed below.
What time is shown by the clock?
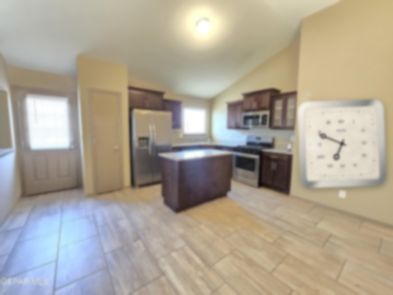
6:49
